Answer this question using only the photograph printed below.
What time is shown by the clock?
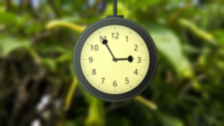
2:55
